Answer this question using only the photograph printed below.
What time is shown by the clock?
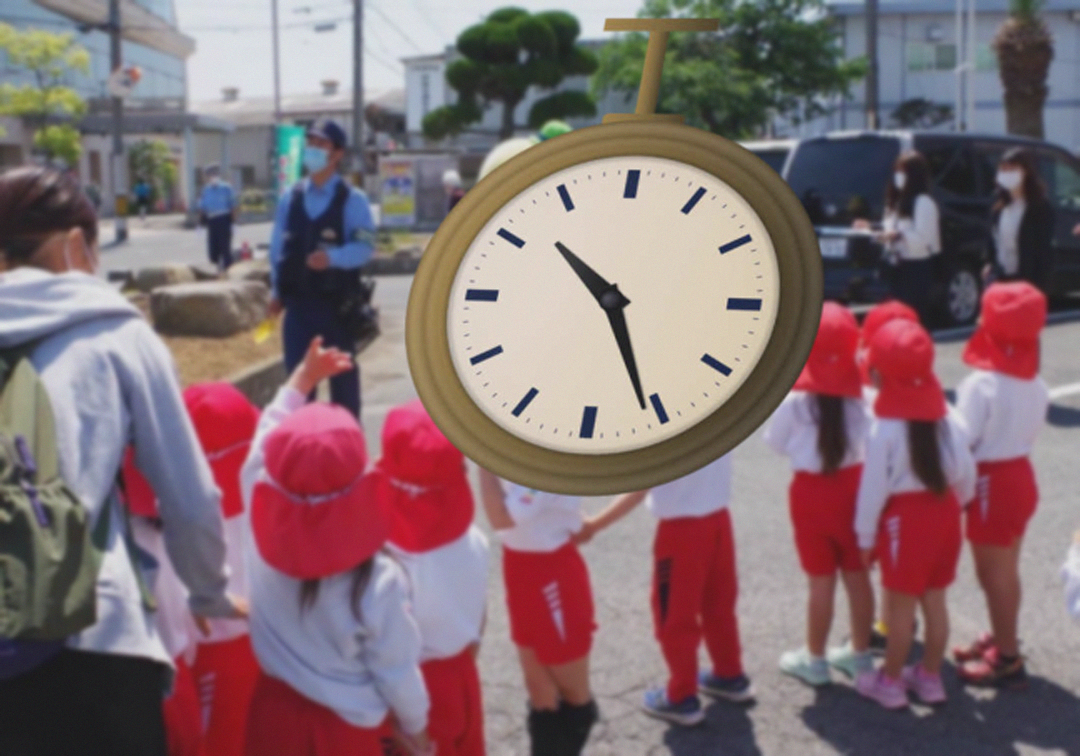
10:26
